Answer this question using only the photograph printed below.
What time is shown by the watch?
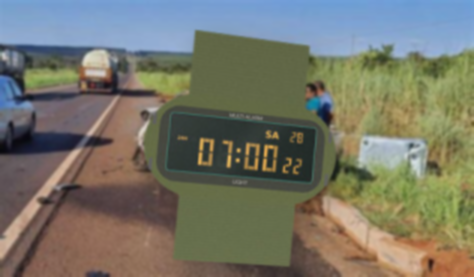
7:00:22
